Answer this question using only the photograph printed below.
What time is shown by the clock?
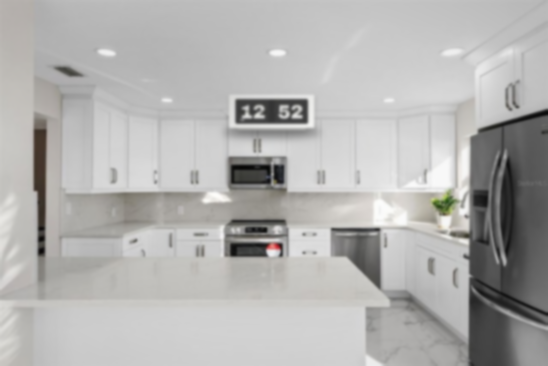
12:52
